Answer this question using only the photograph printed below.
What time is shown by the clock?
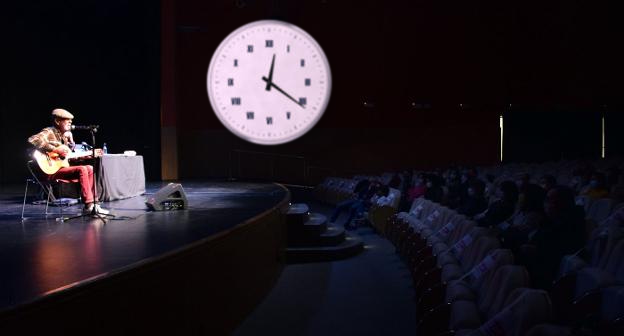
12:21
